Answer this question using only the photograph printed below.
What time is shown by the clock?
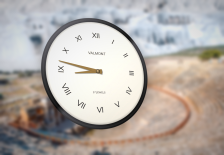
8:47
